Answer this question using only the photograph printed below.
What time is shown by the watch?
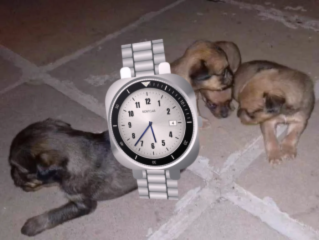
5:37
